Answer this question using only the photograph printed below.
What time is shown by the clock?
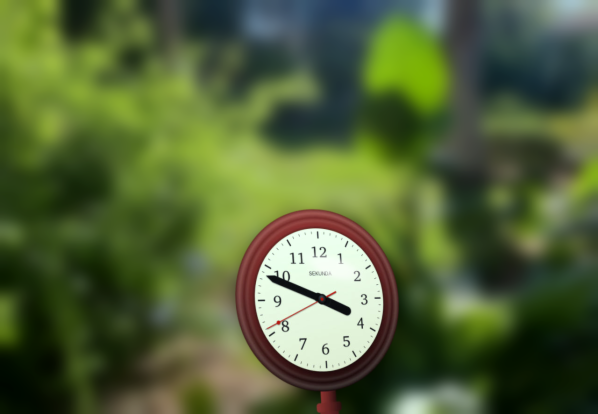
3:48:41
